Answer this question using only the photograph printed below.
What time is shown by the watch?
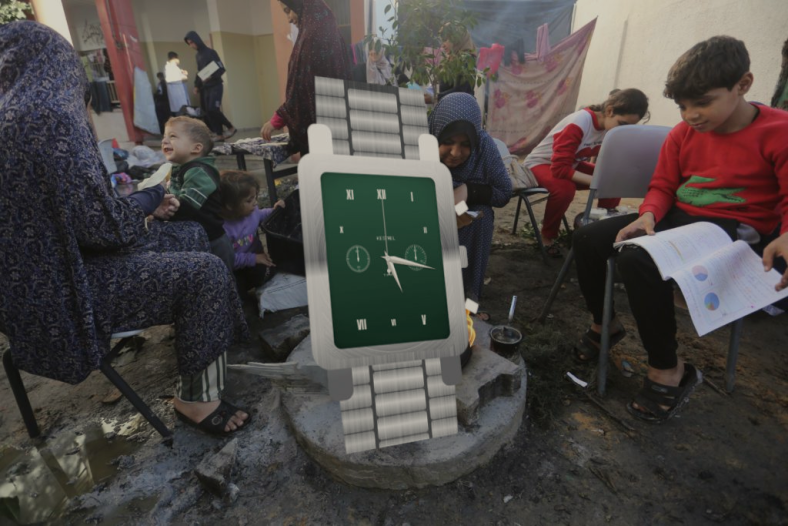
5:17
